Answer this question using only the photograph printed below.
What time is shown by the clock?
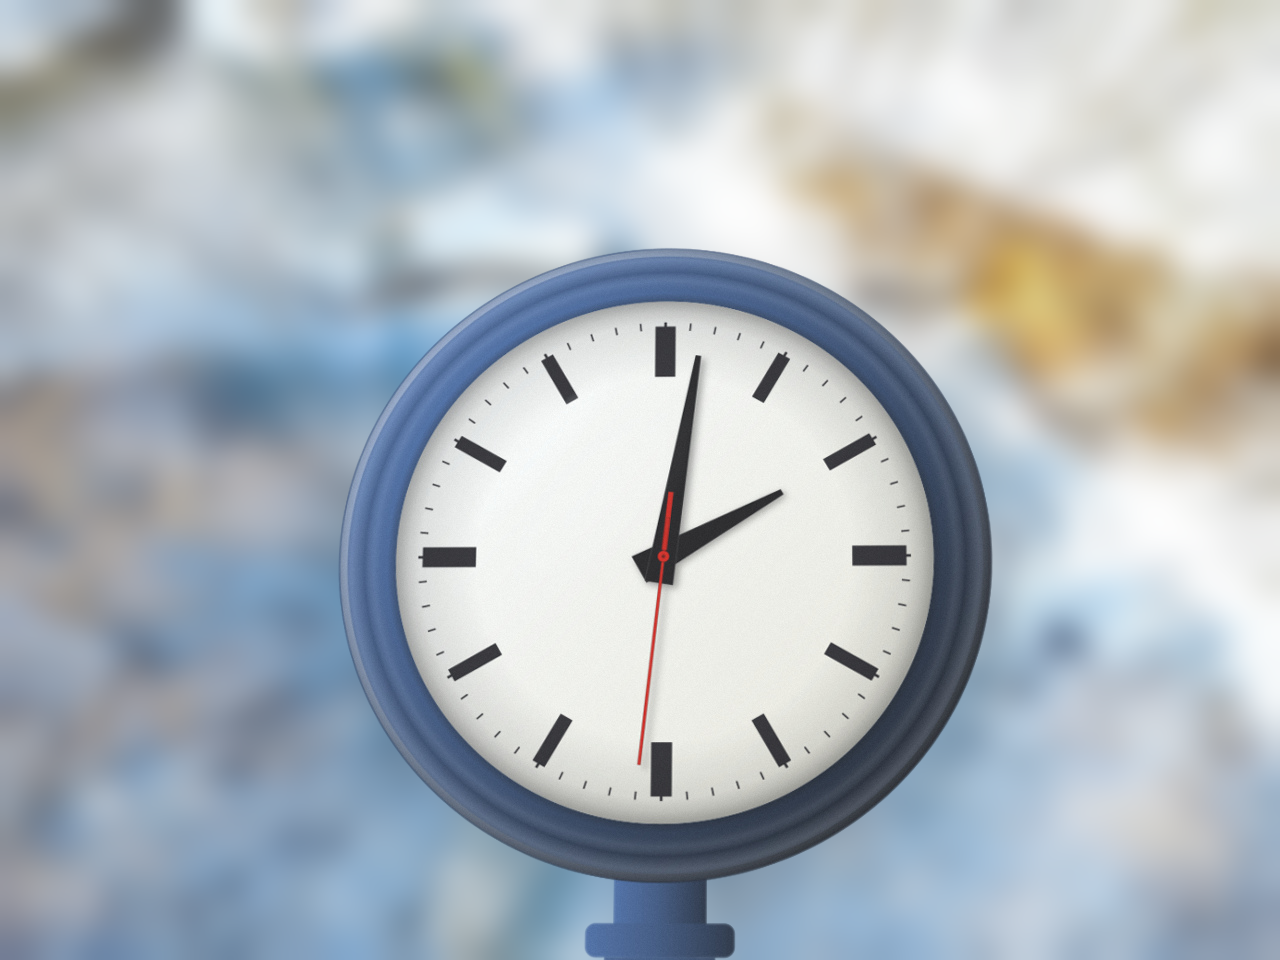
2:01:31
